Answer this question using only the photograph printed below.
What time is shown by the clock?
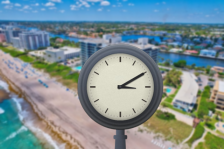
3:10
